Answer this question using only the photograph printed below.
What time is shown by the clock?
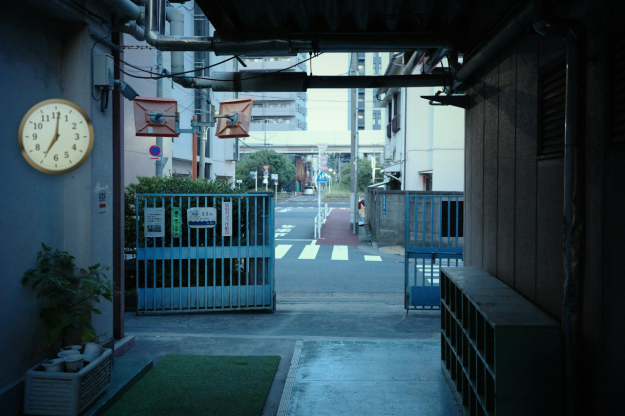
7:01
